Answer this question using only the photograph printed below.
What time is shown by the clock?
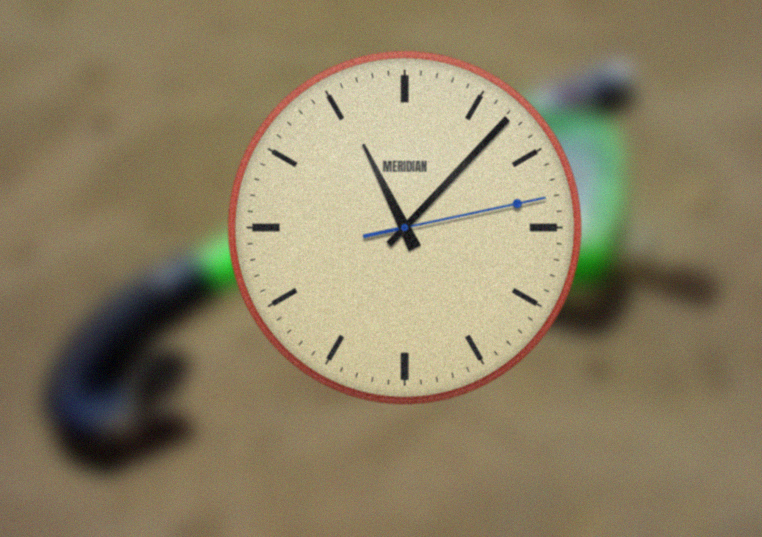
11:07:13
